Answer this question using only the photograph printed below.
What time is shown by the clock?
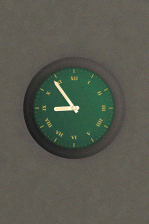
8:54
